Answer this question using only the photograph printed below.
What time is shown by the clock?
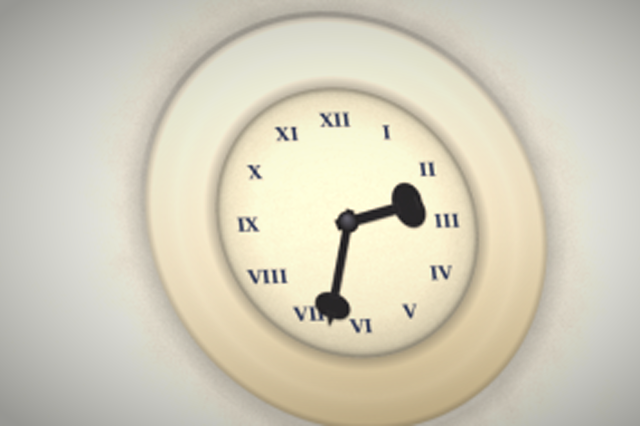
2:33
